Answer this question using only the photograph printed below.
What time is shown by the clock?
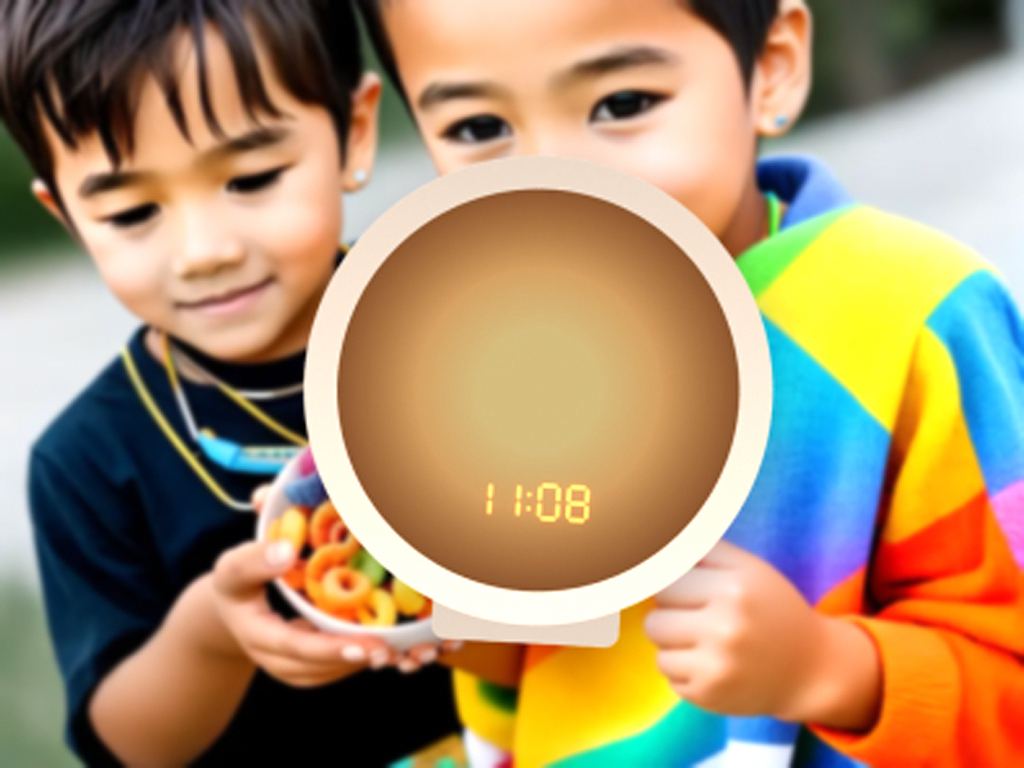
11:08
